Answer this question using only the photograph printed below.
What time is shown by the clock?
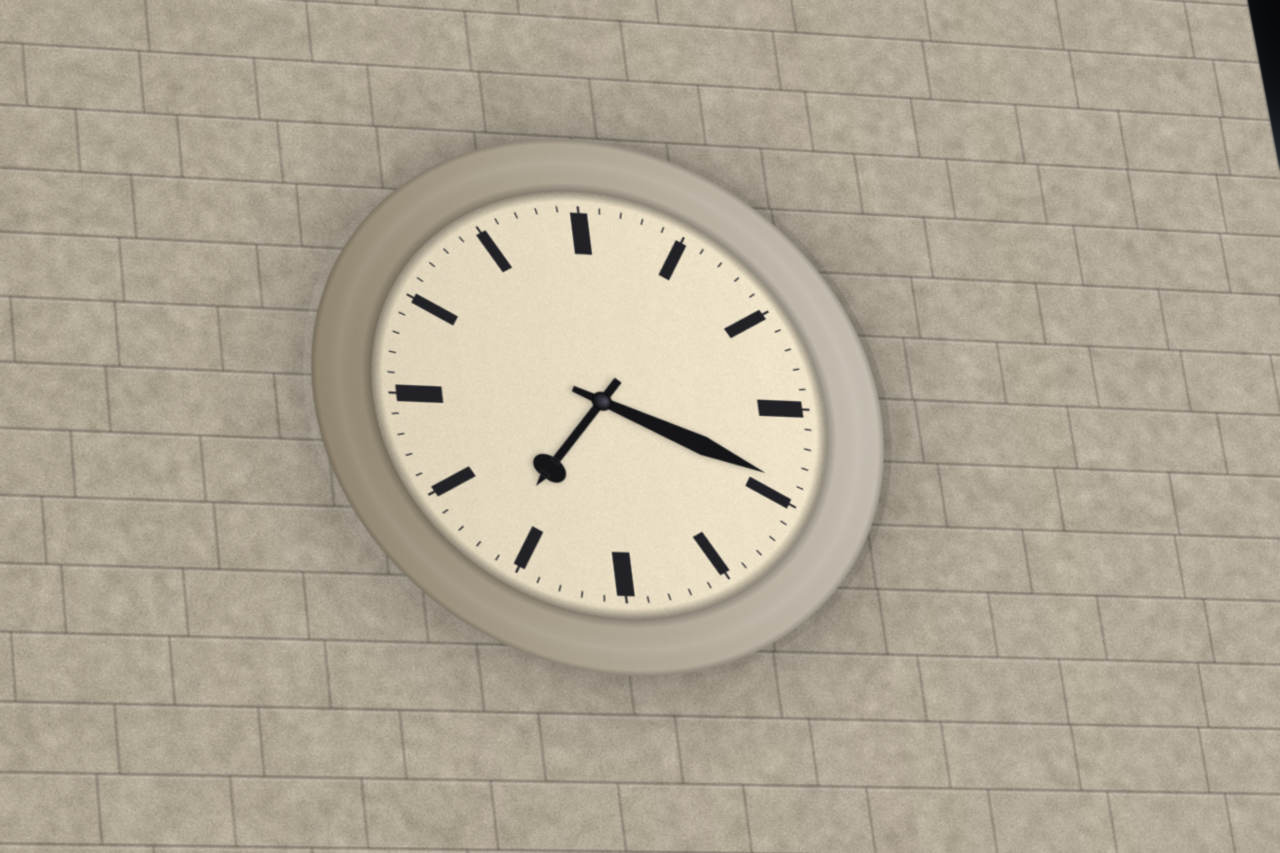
7:19
